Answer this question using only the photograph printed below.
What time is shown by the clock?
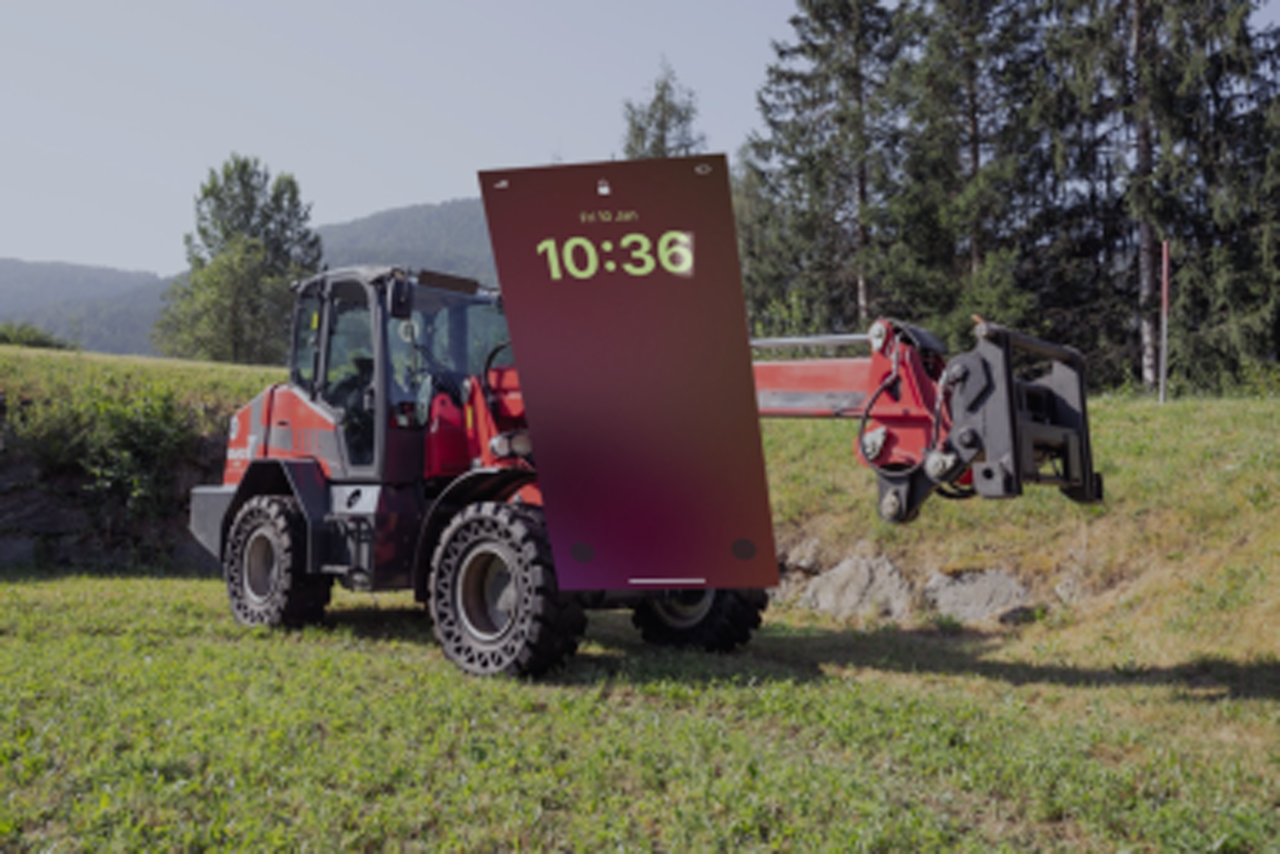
10:36
